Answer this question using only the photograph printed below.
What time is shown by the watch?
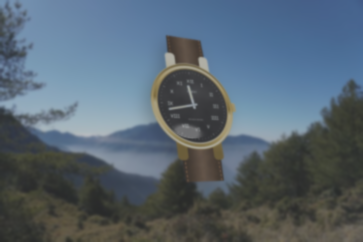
11:43
